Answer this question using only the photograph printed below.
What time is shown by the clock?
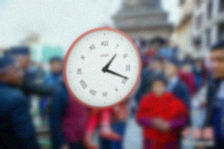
1:19
